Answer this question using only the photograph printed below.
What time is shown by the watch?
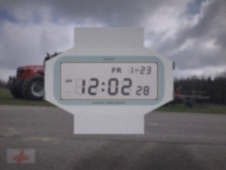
12:02
